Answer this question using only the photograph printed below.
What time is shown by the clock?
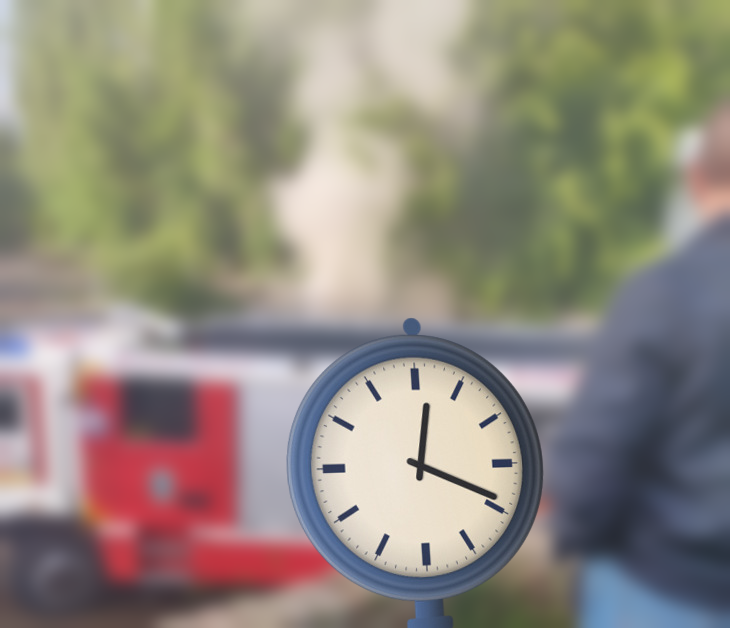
12:19
